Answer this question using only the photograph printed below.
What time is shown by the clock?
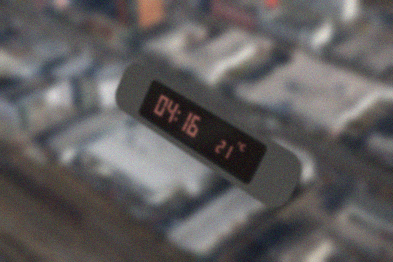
4:16
